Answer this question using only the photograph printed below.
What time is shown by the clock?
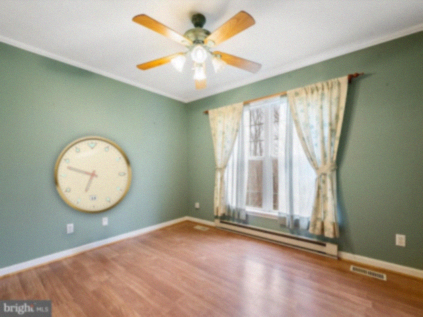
6:48
